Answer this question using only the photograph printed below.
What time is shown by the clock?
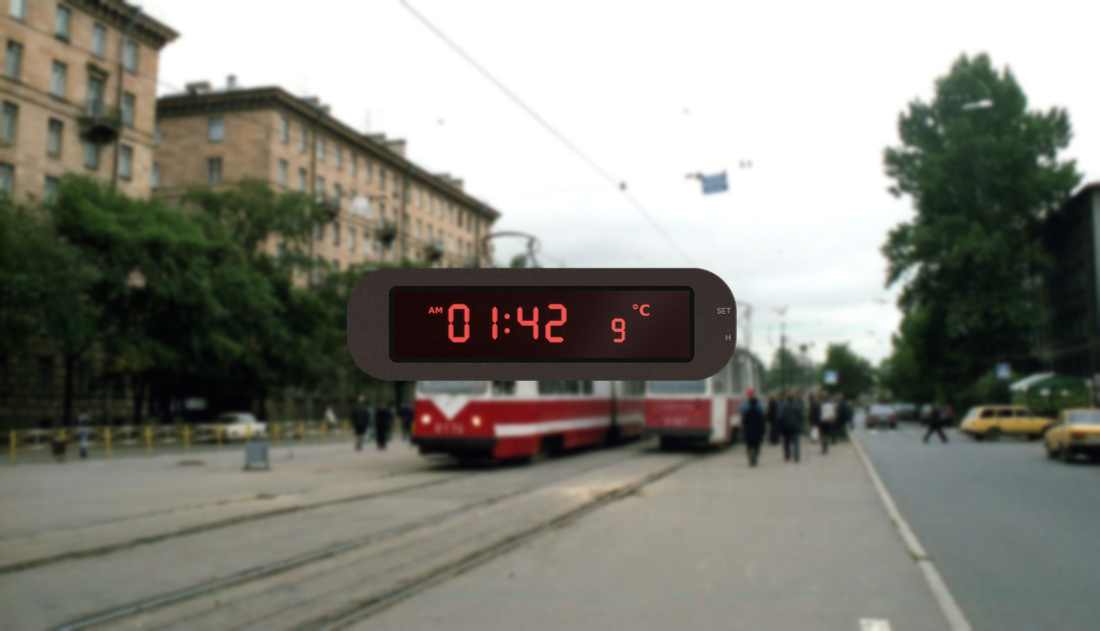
1:42
